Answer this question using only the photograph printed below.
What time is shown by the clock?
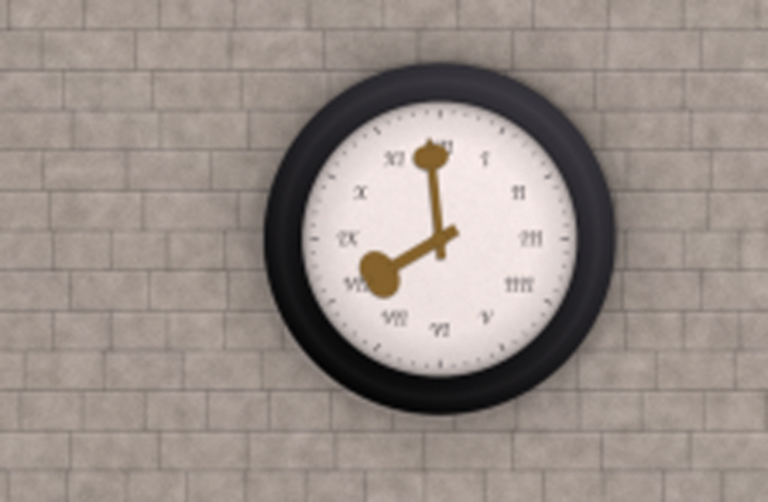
7:59
